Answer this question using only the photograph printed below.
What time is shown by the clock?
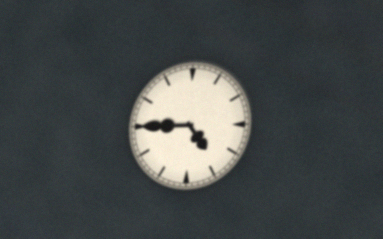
4:45
